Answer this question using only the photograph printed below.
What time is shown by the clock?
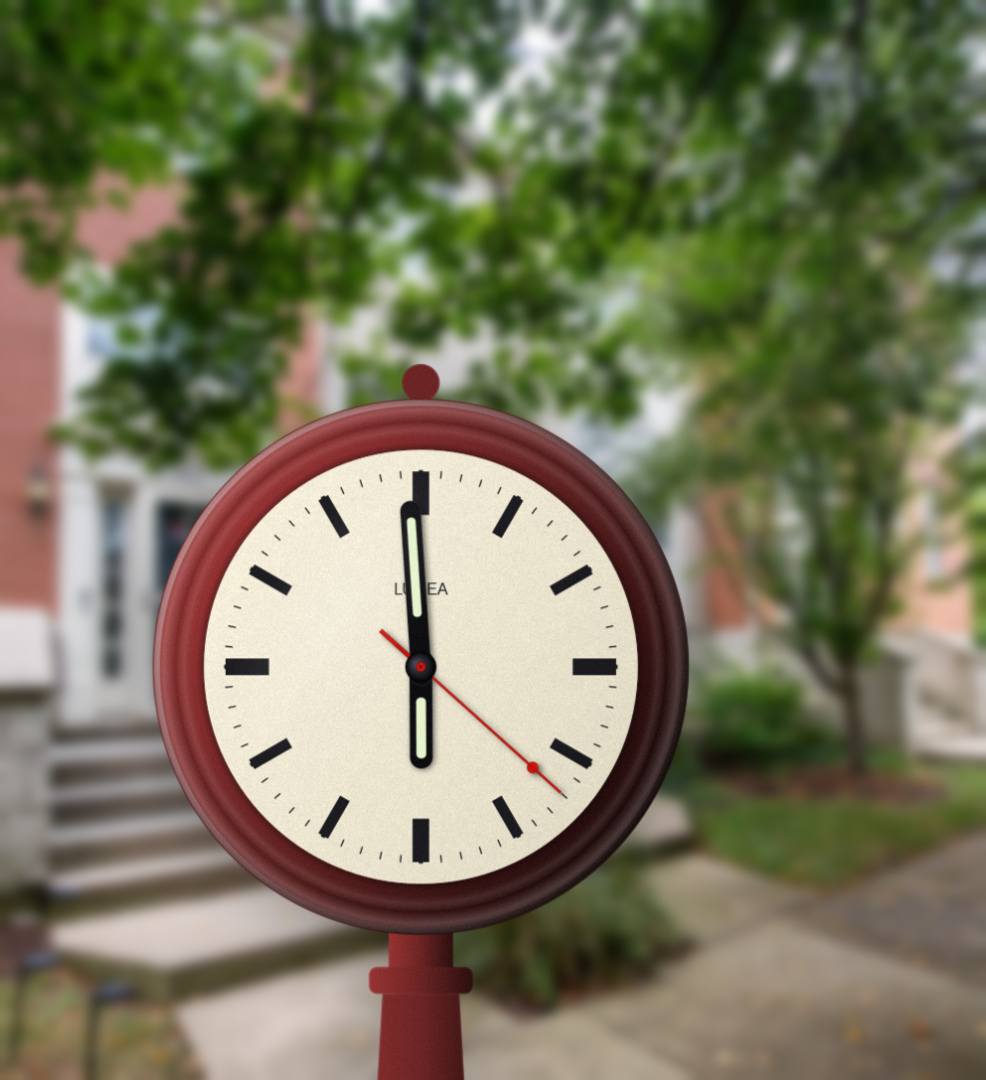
5:59:22
